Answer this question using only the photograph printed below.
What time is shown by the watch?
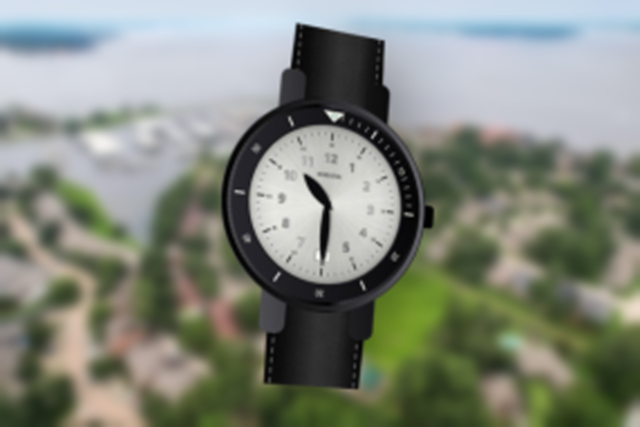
10:30
